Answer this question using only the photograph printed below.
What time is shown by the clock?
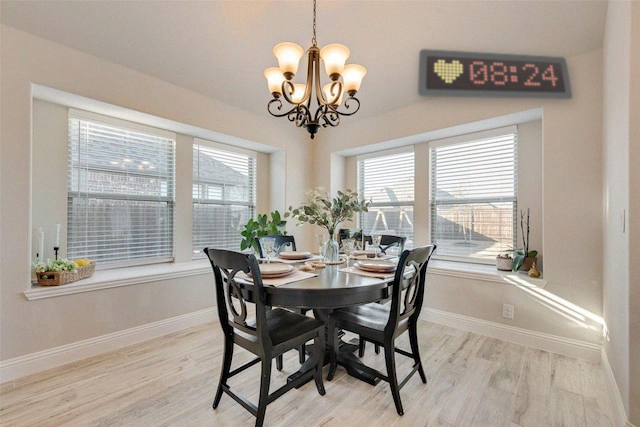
8:24
